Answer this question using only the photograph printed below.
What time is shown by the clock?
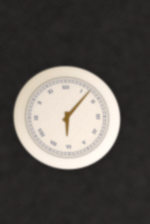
6:07
